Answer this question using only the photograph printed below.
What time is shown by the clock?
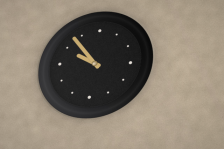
9:53
